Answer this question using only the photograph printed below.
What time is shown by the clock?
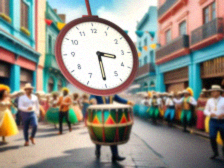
3:30
